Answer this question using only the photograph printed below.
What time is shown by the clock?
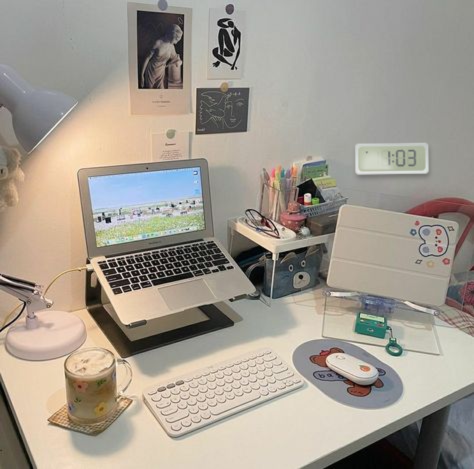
1:03
